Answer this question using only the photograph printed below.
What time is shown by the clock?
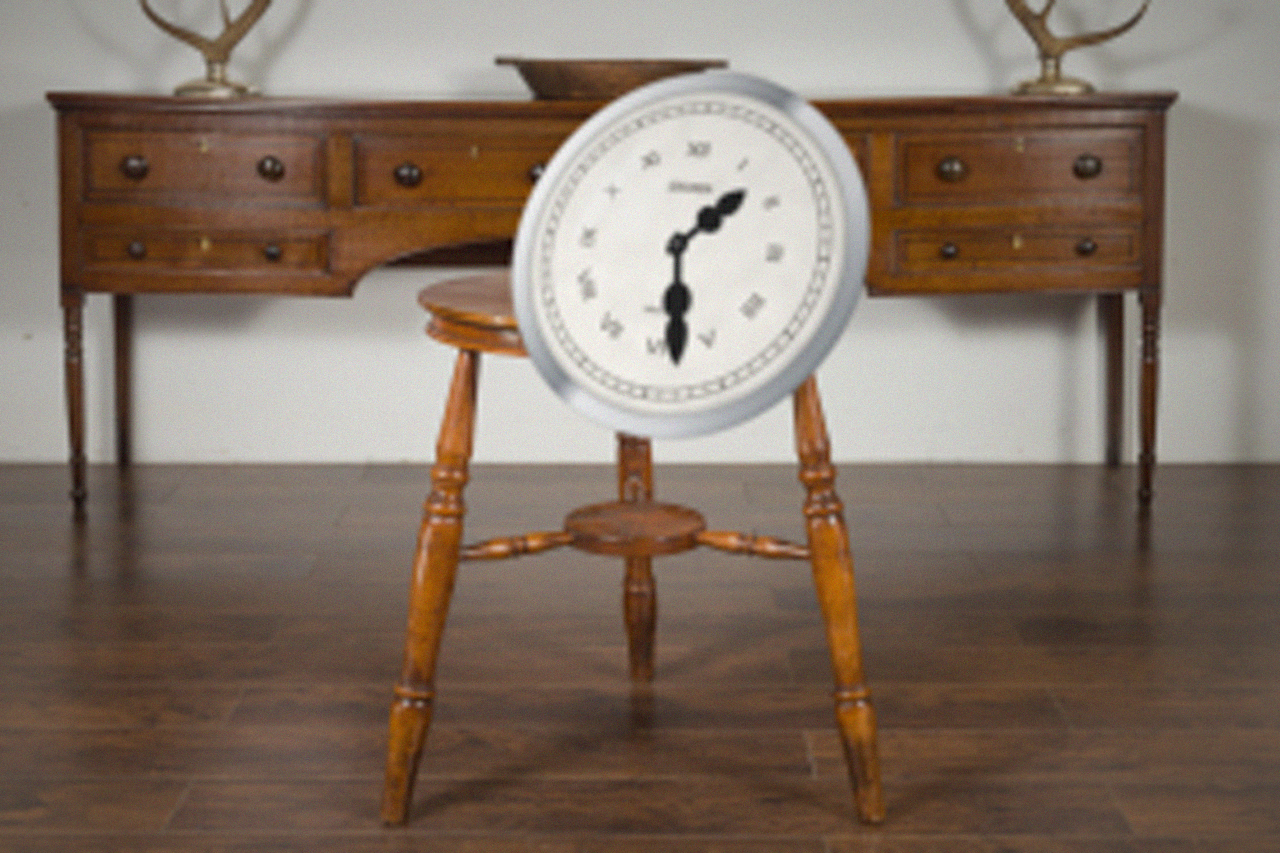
1:28
